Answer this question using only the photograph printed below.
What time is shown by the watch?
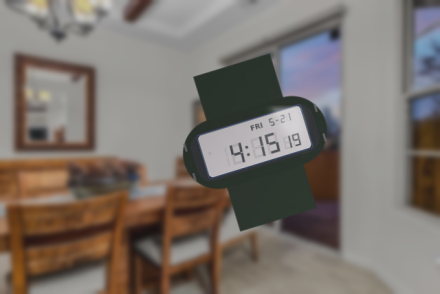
4:15:19
